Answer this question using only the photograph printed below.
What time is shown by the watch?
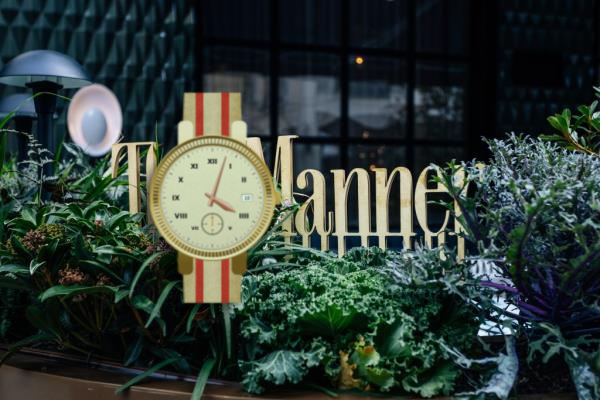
4:03
